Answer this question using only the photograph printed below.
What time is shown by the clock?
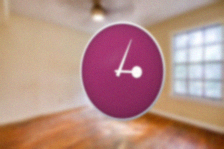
3:04
